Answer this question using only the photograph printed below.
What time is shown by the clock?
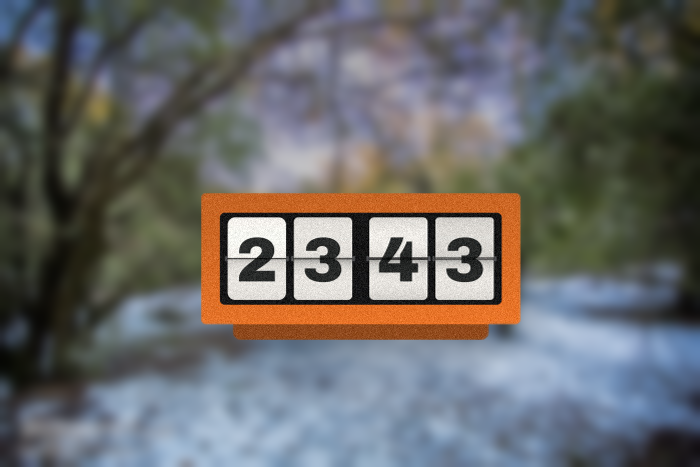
23:43
